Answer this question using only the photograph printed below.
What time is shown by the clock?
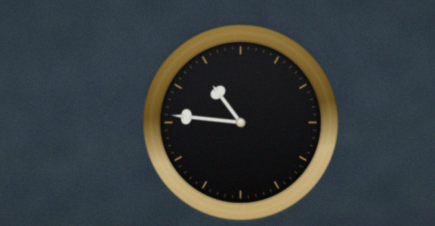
10:46
